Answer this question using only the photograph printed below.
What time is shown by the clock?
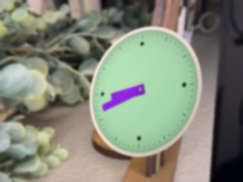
8:42
